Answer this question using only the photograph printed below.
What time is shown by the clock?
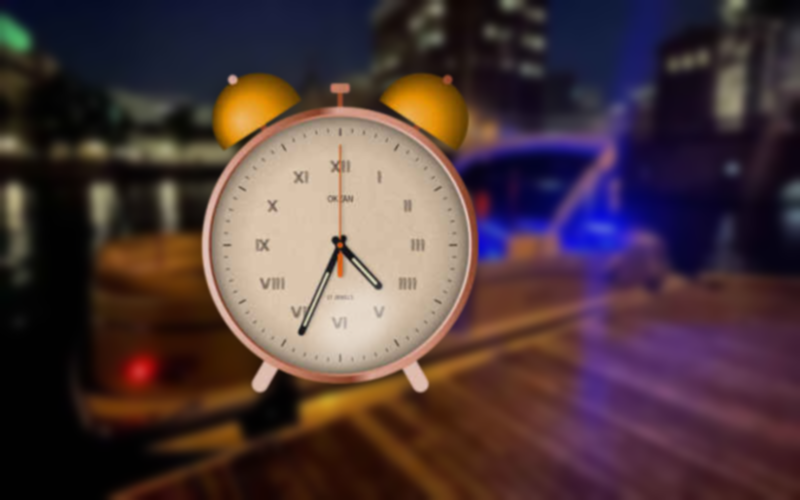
4:34:00
